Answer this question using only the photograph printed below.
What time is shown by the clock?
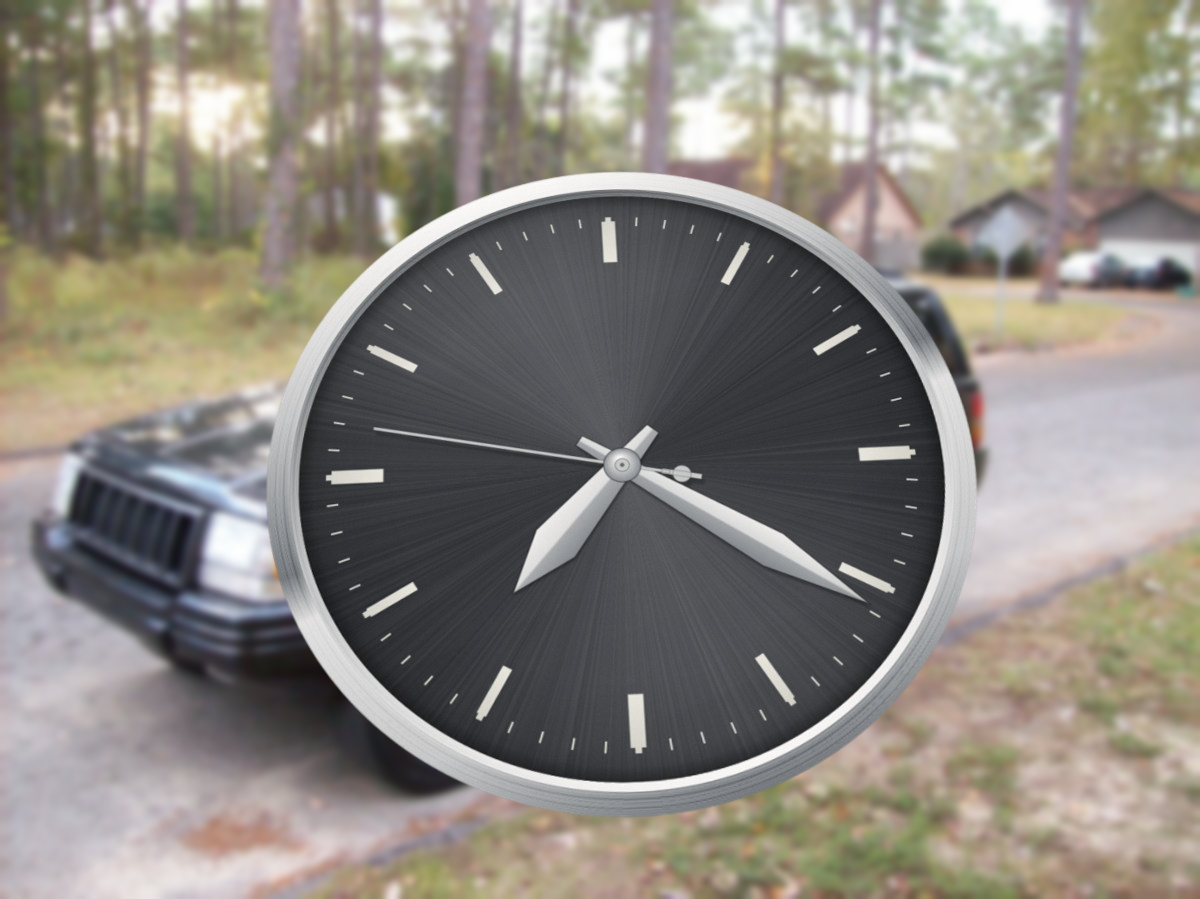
7:20:47
